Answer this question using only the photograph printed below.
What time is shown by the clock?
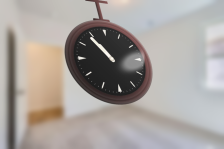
10:54
